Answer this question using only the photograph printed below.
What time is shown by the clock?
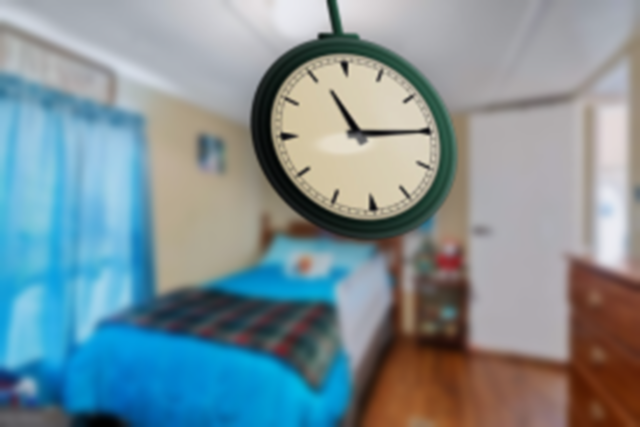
11:15
